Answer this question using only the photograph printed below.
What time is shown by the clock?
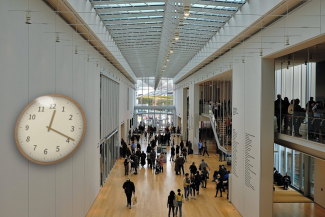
12:19
